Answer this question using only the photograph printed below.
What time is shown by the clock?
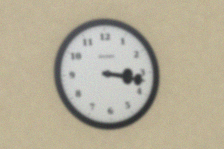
3:17
